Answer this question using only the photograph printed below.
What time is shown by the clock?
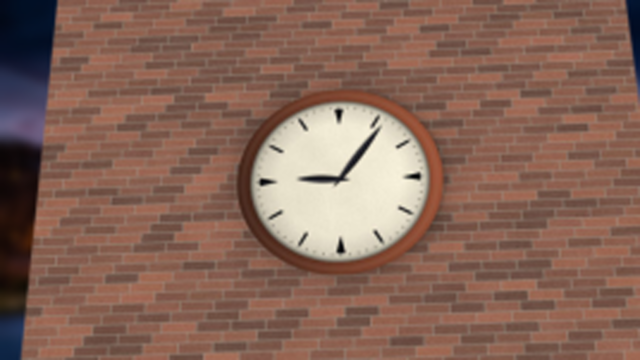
9:06
